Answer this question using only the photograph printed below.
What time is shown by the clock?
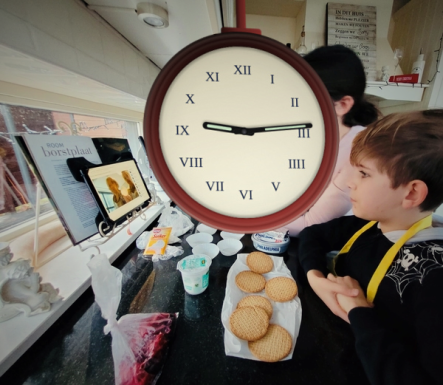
9:14
